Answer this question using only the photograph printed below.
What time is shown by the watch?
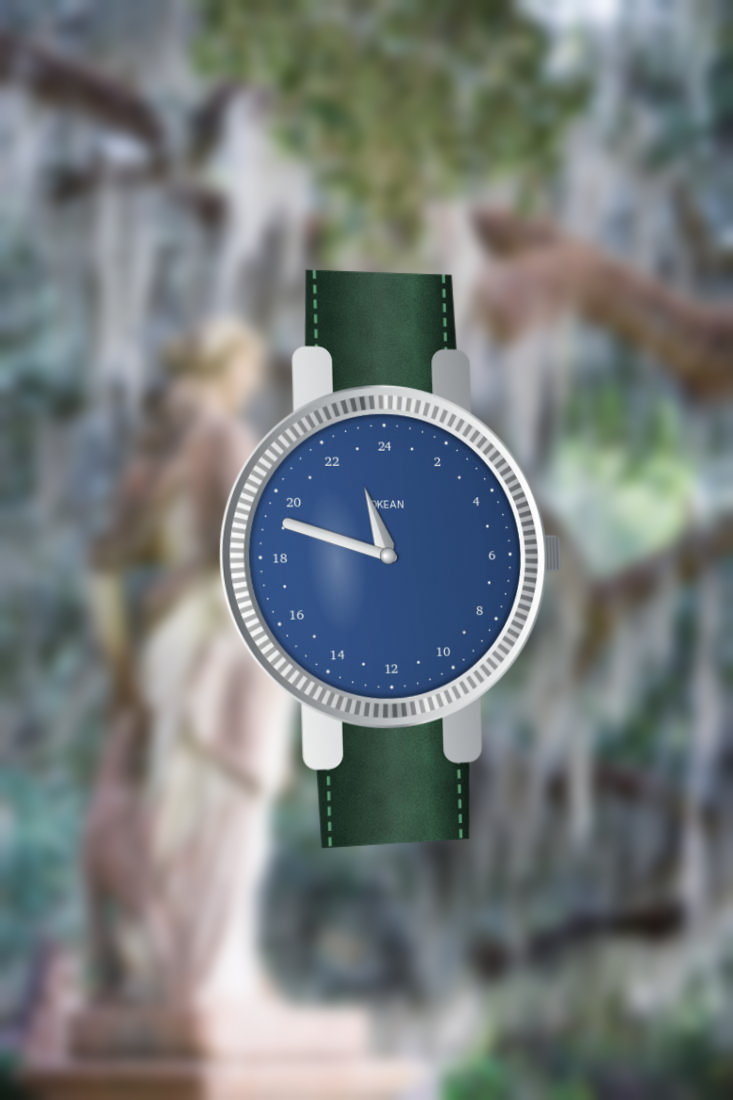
22:48
